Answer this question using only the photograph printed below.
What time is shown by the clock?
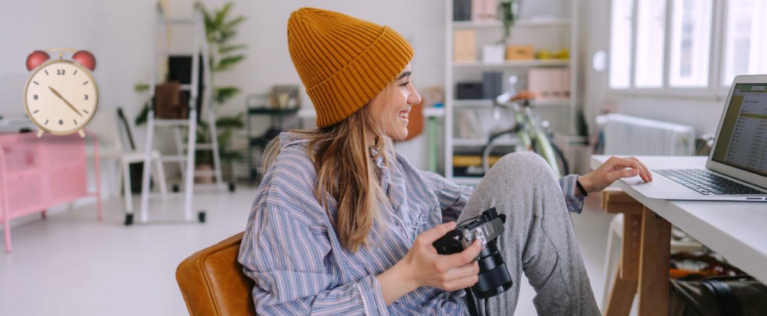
10:22
